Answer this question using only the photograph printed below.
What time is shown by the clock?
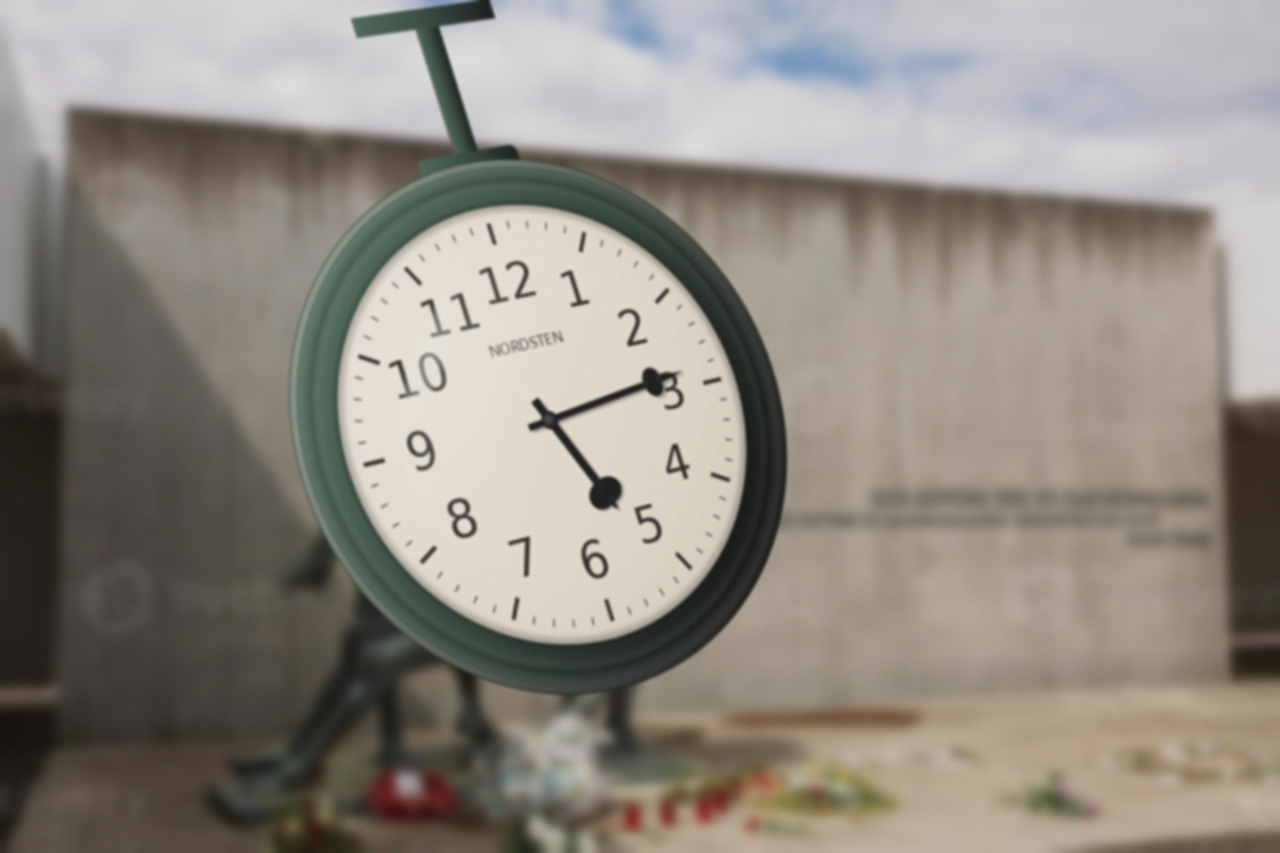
5:14
